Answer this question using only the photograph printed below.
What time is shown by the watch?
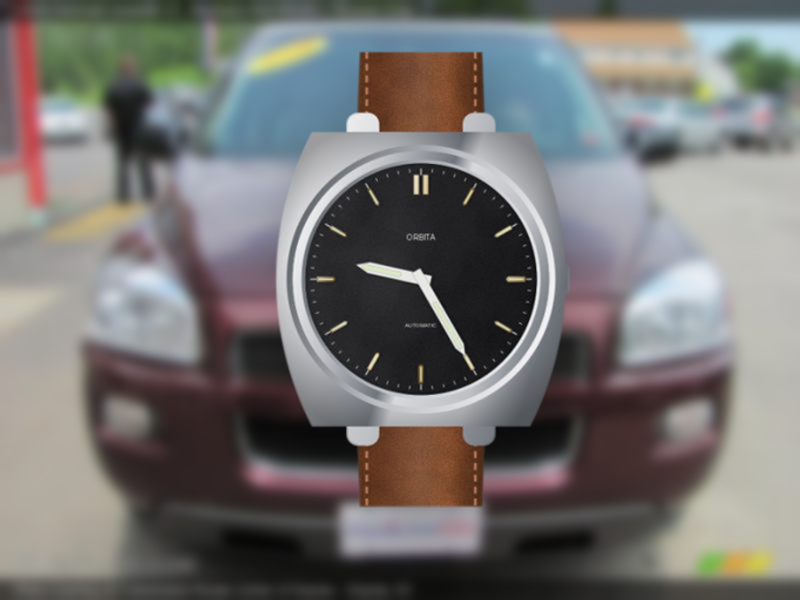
9:25
